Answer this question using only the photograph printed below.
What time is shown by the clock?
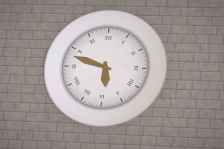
5:48
